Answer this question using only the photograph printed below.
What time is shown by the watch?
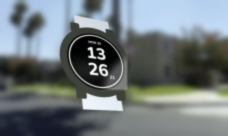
13:26
